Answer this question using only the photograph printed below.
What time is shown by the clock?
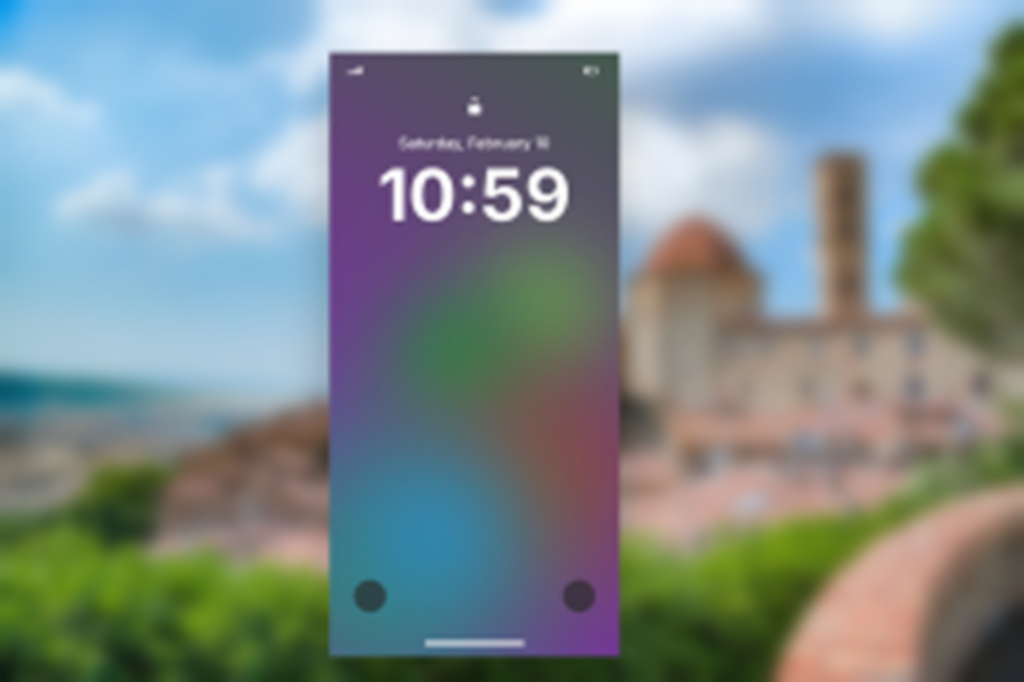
10:59
